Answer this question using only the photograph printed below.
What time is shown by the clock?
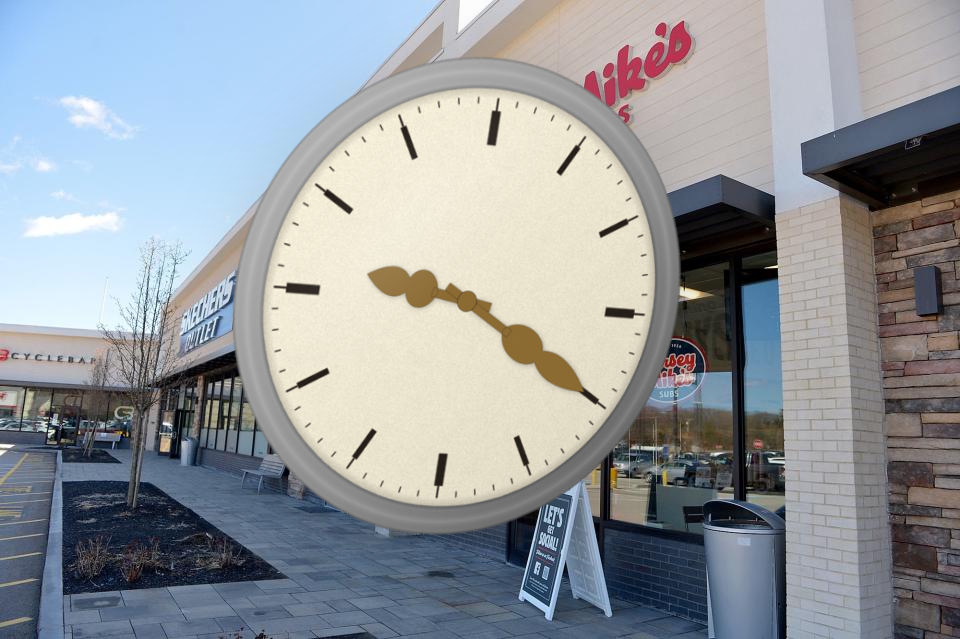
9:20
